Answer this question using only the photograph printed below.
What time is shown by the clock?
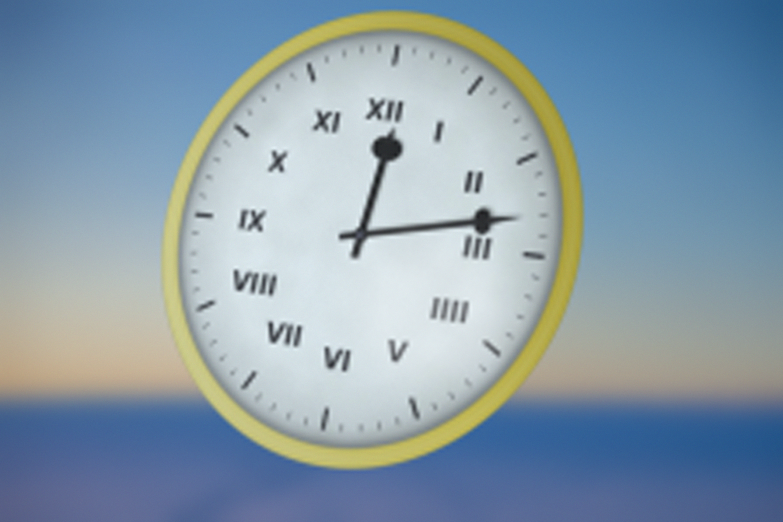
12:13
